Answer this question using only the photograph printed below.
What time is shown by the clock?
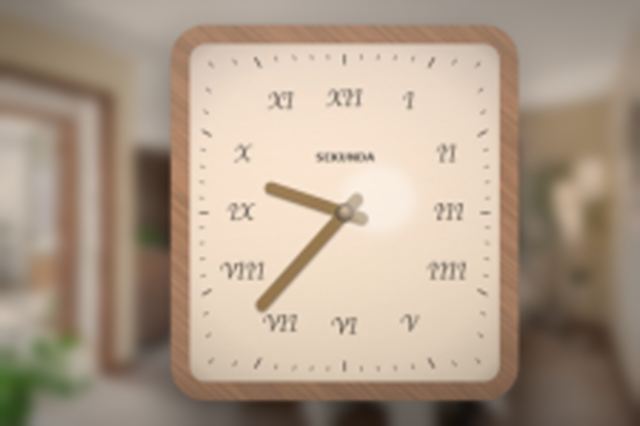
9:37
